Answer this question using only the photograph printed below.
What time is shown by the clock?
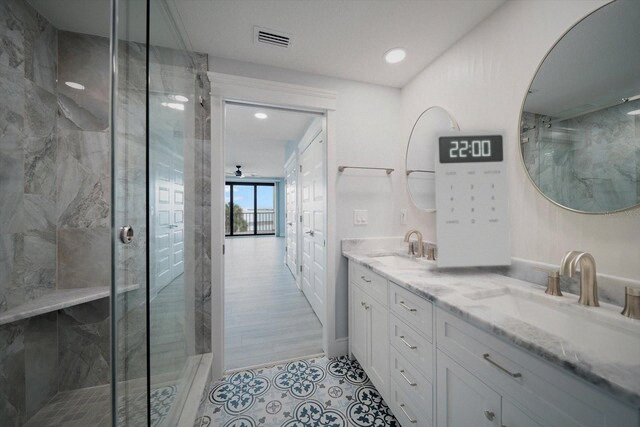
22:00
